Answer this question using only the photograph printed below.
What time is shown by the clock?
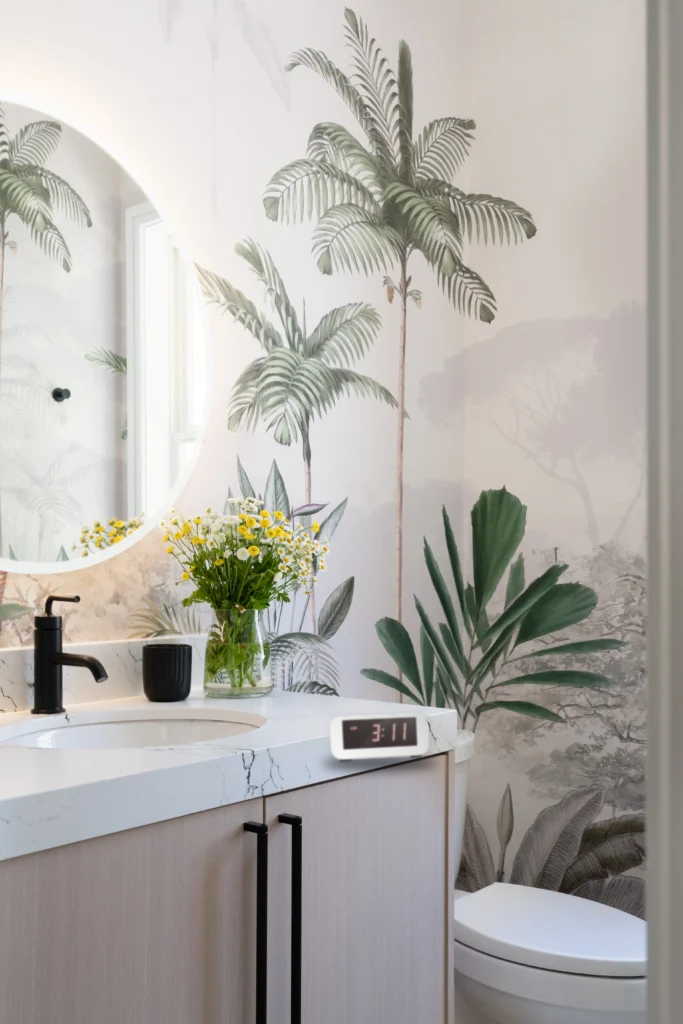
3:11
